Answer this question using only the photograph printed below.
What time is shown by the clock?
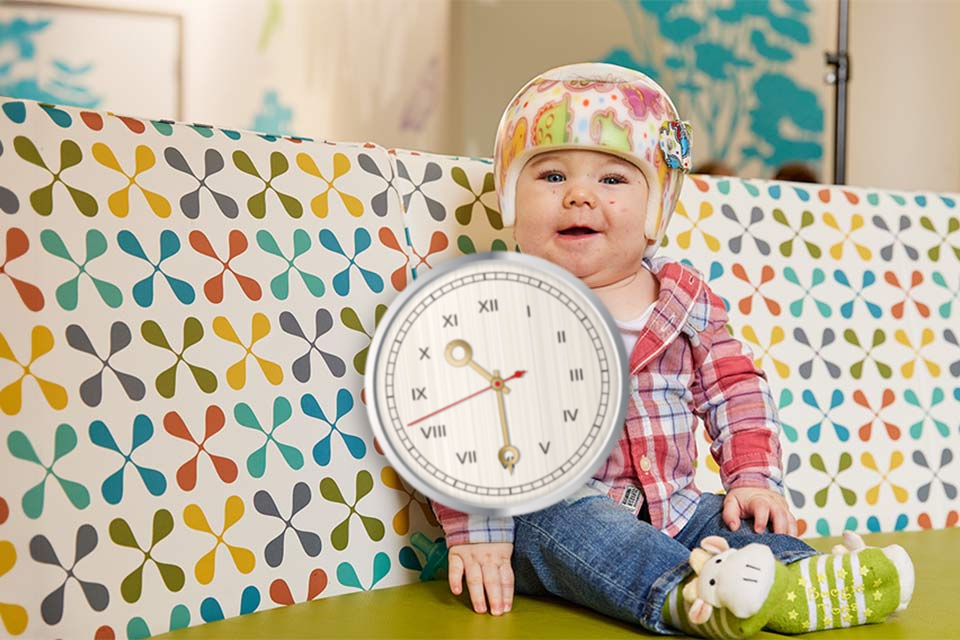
10:29:42
